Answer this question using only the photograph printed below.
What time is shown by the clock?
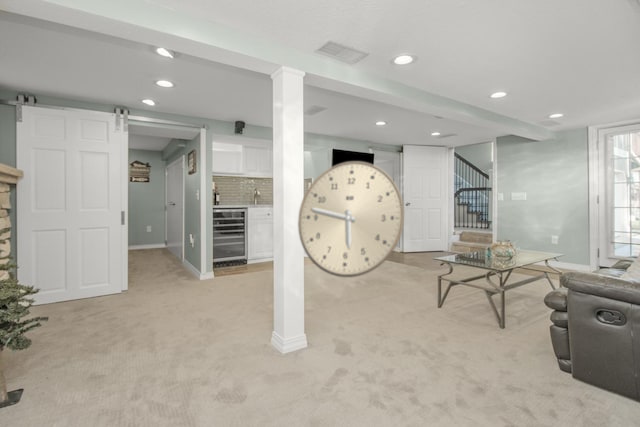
5:47
